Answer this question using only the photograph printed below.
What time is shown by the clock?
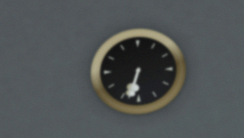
6:33
